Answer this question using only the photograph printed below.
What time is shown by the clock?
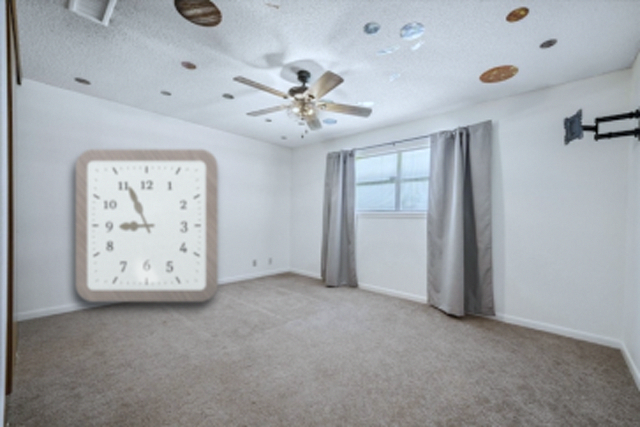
8:56
